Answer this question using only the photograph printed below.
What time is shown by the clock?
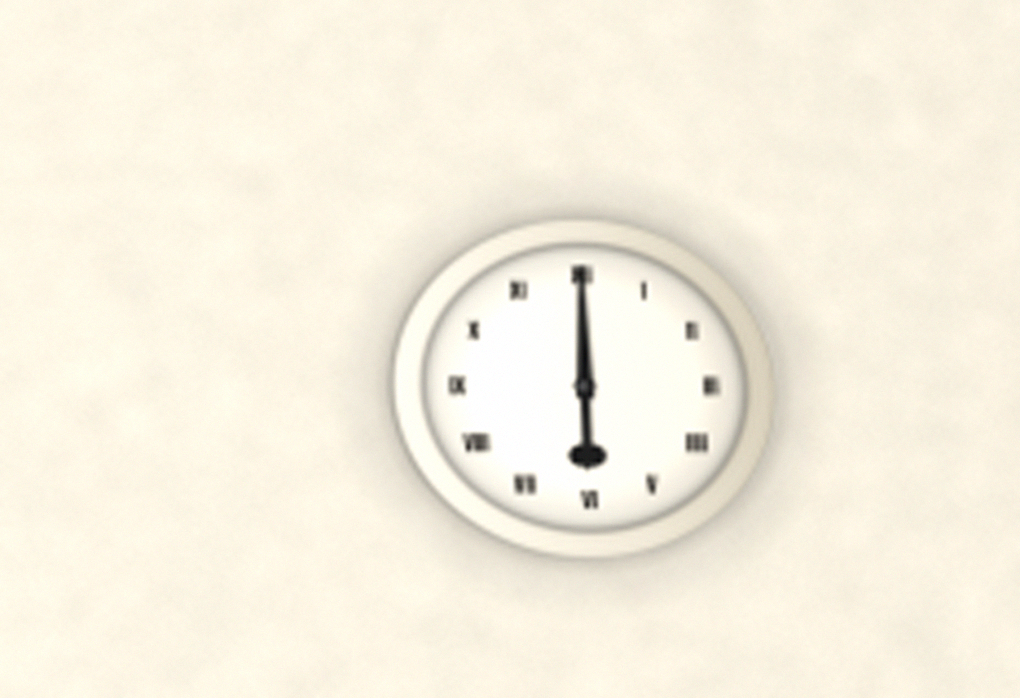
6:00
